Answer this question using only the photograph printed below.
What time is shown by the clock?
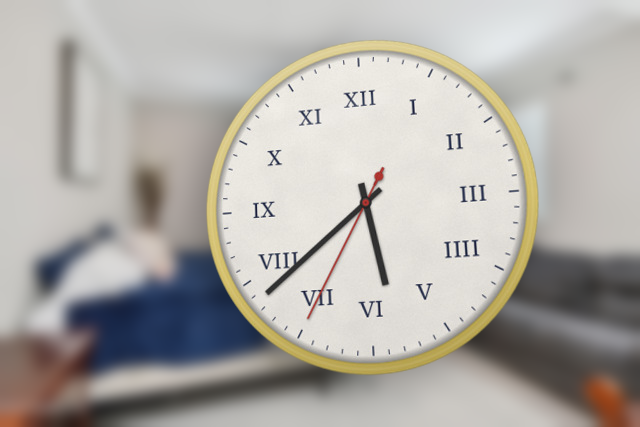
5:38:35
